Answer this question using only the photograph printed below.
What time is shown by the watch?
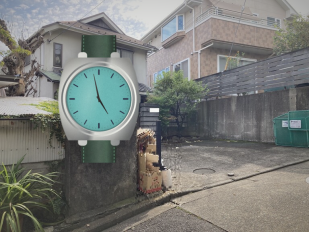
4:58
